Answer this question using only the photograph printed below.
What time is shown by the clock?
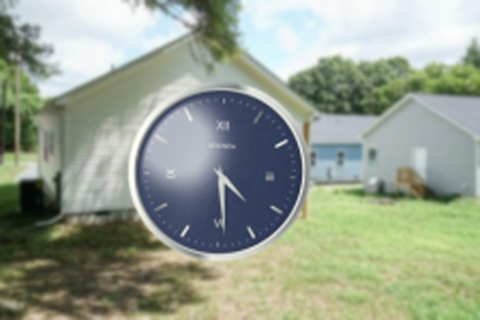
4:29
